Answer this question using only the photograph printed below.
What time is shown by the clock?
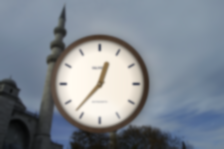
12:37
